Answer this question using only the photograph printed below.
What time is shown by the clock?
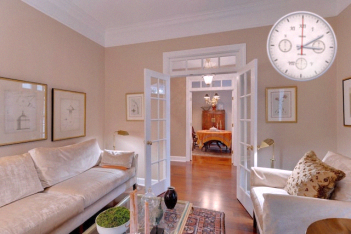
3:10
